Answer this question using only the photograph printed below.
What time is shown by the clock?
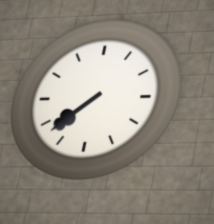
7:38
